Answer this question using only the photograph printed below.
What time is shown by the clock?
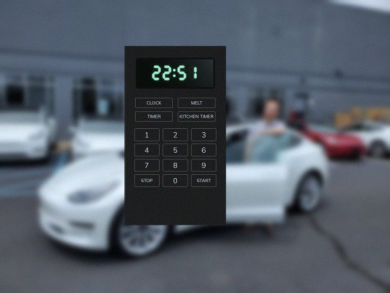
22:51
